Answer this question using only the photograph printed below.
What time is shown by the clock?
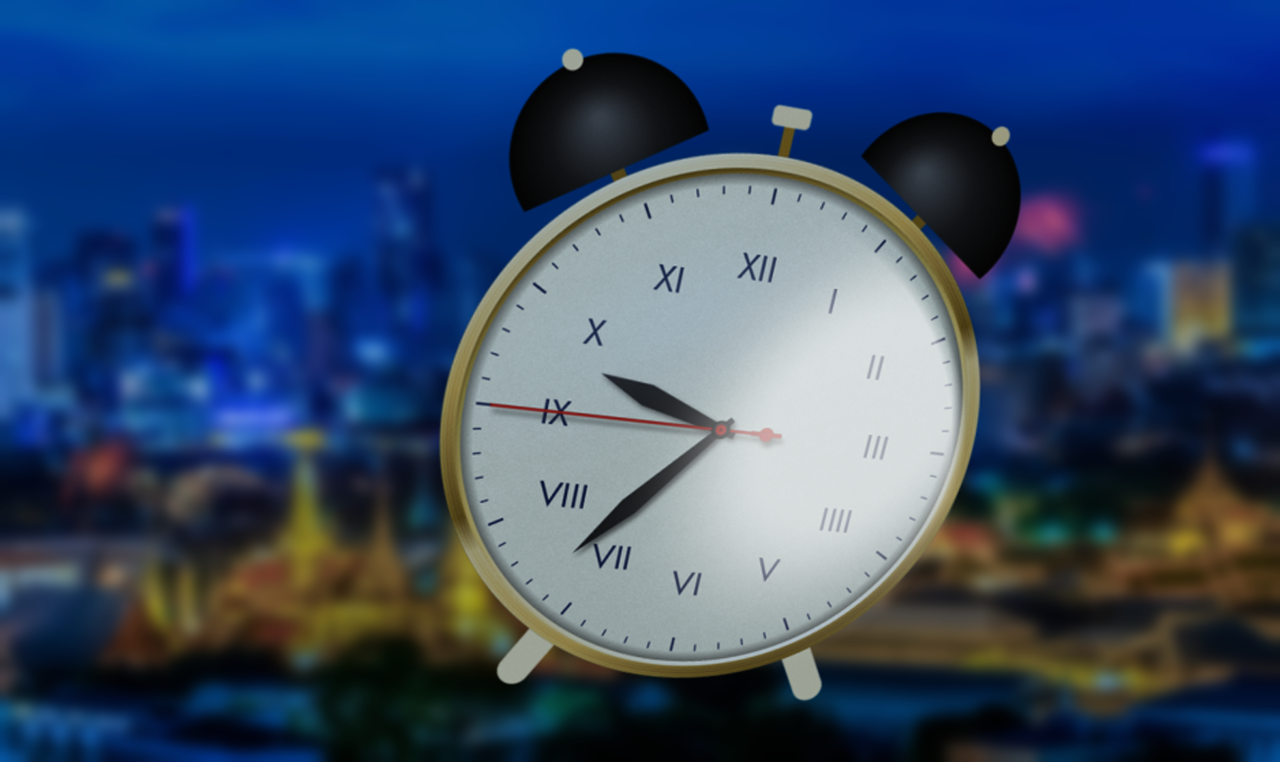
9:36:45
